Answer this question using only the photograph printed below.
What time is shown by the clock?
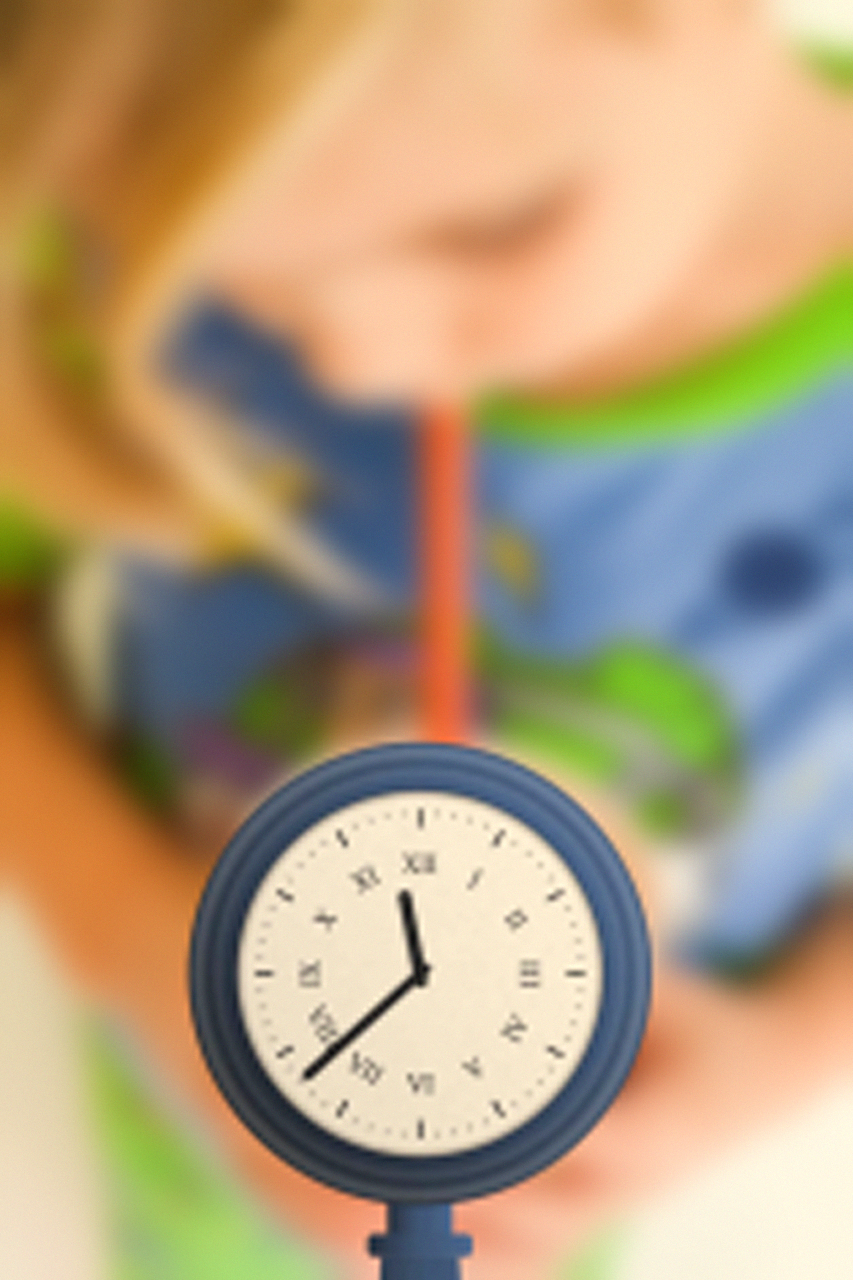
11:38
